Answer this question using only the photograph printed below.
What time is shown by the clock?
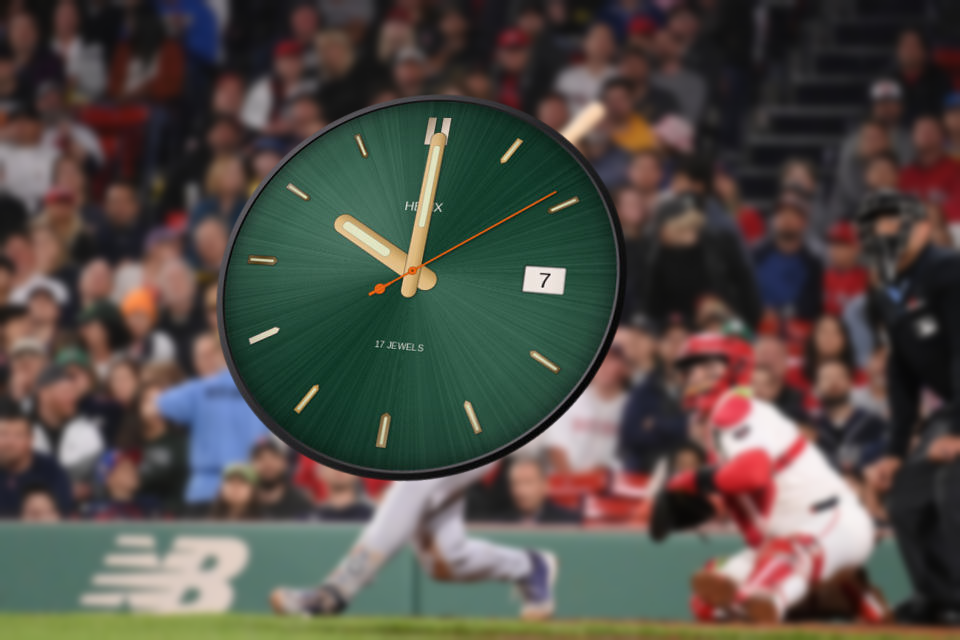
10:00:09
